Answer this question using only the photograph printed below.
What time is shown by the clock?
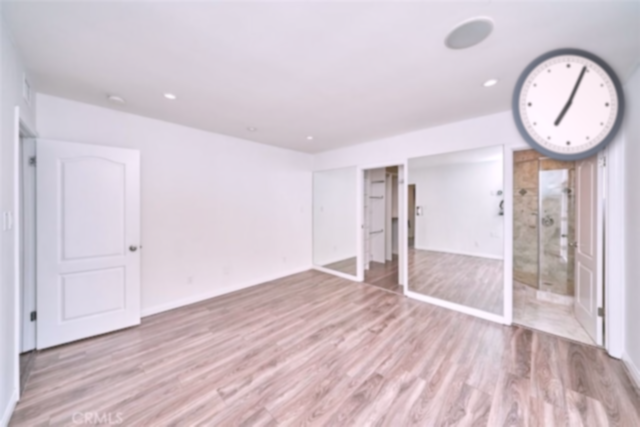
7:04
